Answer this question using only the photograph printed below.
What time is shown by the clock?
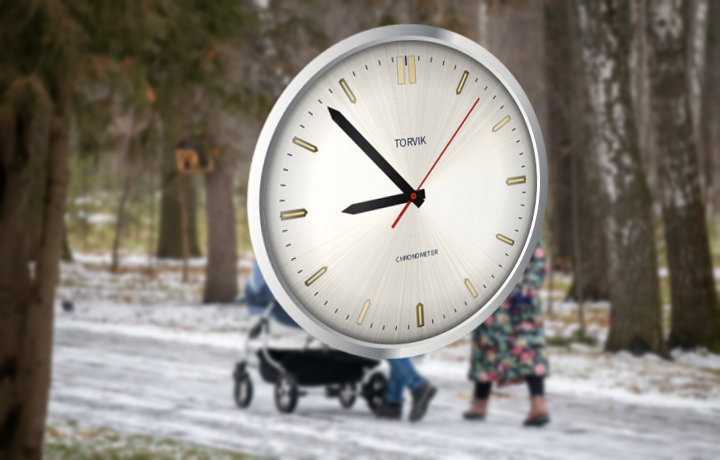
8:53:07
